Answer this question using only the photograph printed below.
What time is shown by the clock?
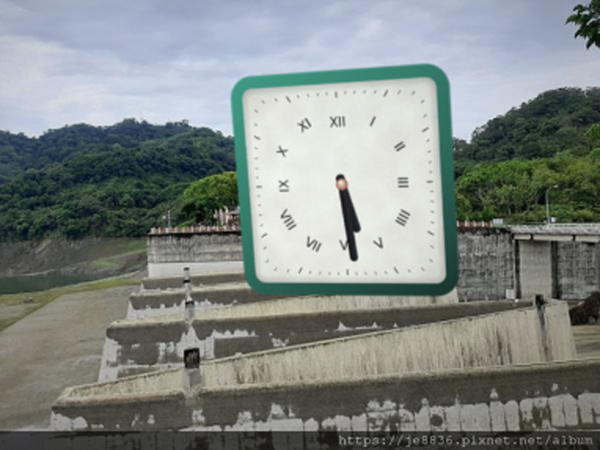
5:29
